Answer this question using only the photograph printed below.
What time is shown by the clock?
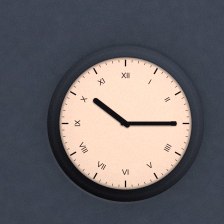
10:15
